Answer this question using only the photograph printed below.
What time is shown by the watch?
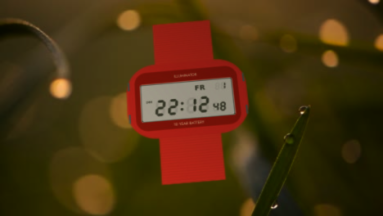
22:12:48
